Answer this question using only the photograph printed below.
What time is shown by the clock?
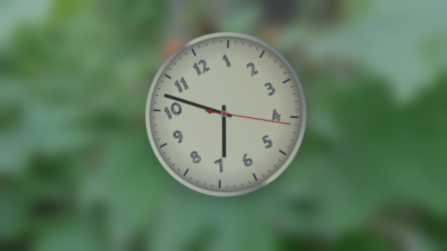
6:52:21
